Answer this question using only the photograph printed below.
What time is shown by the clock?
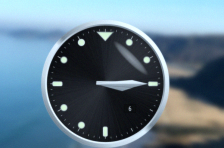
3:15
